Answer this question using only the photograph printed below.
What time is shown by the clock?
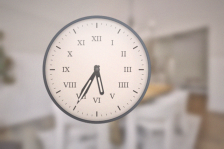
5:35
